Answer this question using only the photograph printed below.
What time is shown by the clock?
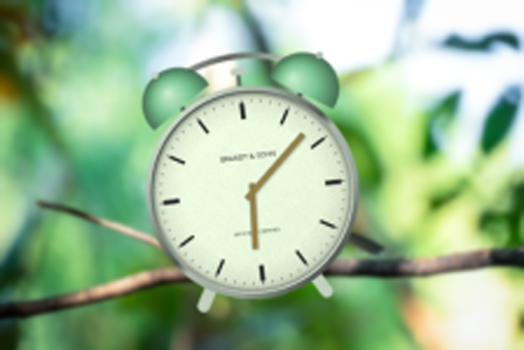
6:08
